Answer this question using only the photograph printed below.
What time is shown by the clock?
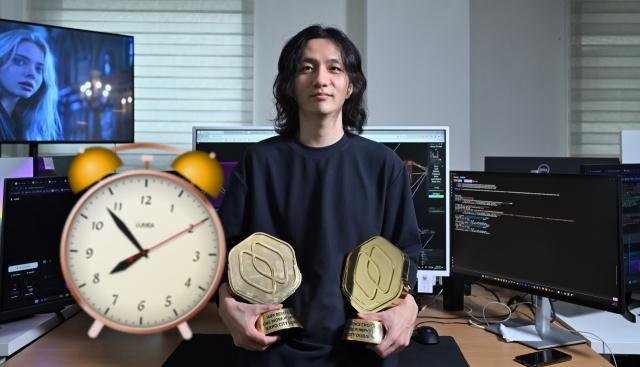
7:53:10
